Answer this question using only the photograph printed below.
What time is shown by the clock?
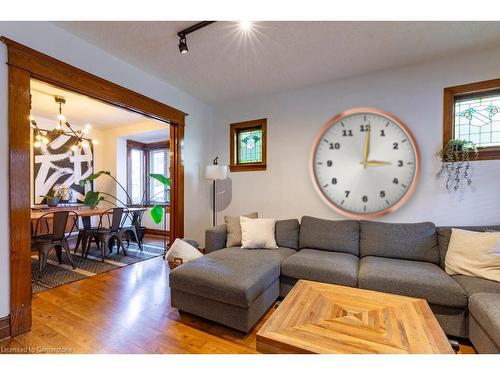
3:01
